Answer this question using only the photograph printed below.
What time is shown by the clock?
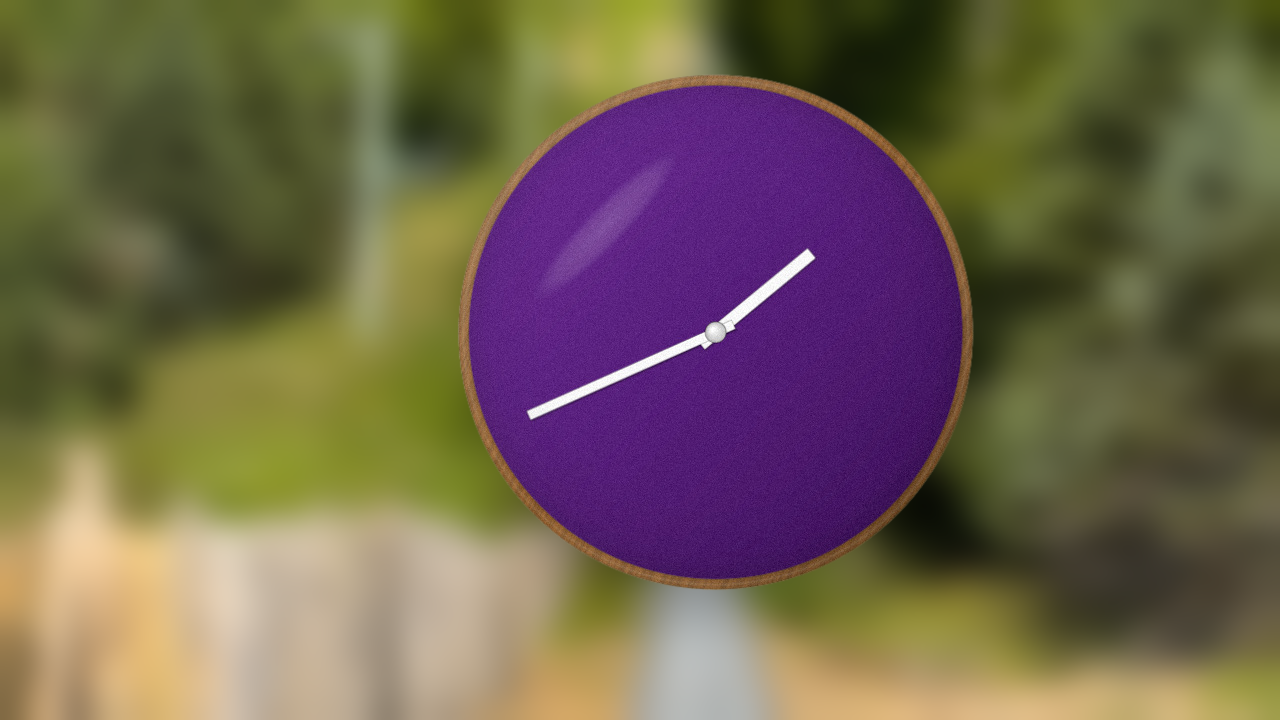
1:41
